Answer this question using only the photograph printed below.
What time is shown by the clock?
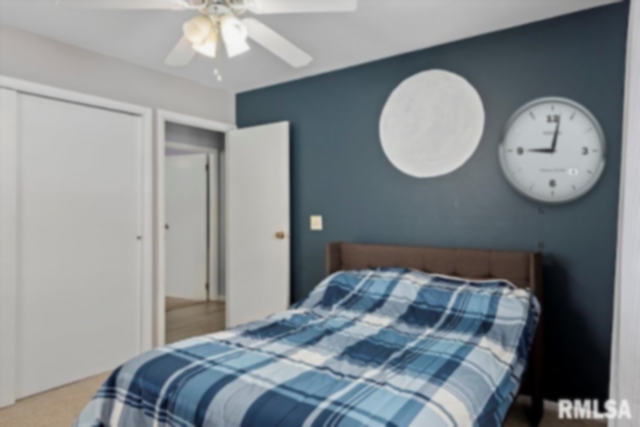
9:02
